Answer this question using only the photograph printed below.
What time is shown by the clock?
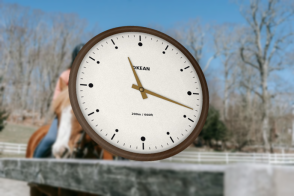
11:18
